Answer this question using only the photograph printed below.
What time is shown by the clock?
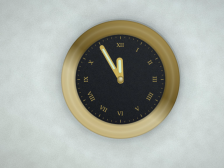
11:55
